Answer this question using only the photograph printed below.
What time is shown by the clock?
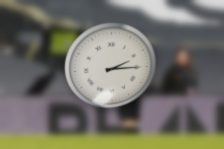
2:15
